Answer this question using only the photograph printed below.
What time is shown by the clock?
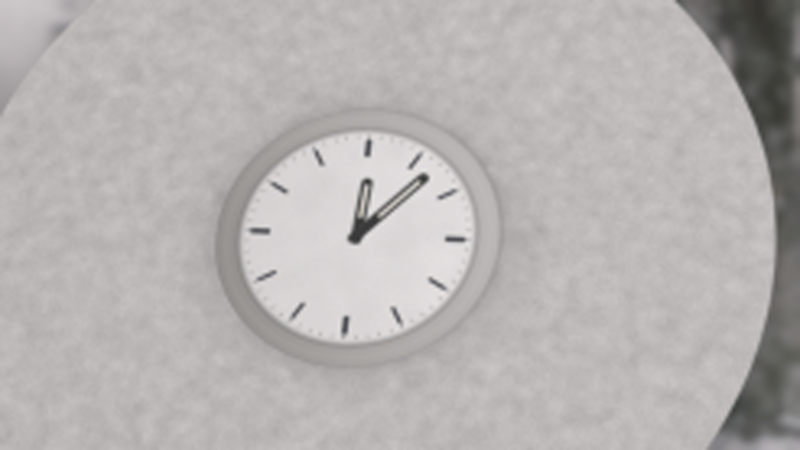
12:07
